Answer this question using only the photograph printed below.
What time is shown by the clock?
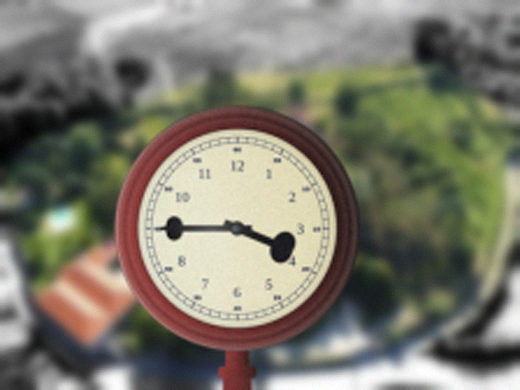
3:45
